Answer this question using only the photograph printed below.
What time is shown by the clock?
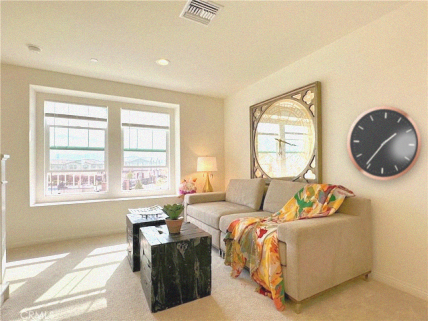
1:36
